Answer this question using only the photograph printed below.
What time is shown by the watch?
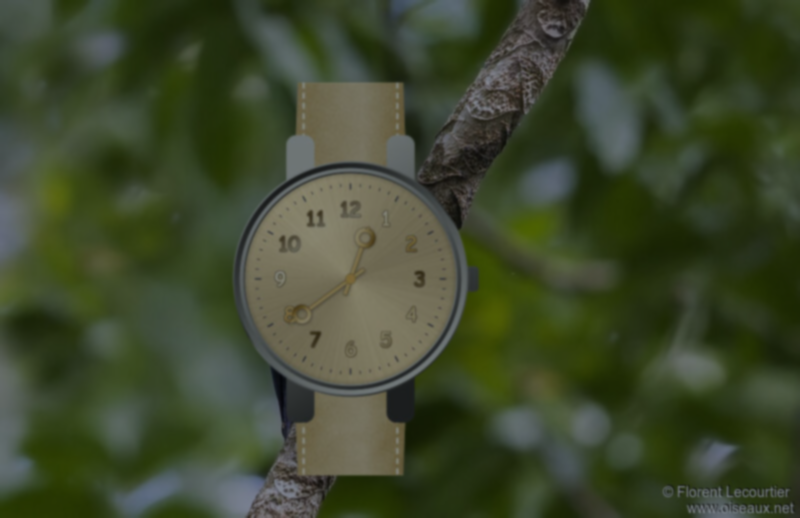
12:39
